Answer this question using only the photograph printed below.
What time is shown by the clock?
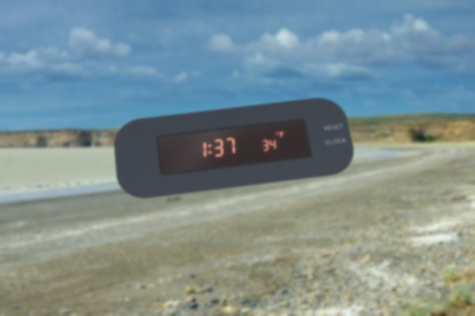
1:37
